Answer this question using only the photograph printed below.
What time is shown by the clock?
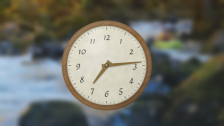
7:14
